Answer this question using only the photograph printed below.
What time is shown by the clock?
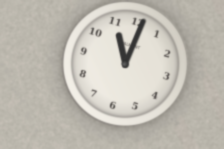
11:01
